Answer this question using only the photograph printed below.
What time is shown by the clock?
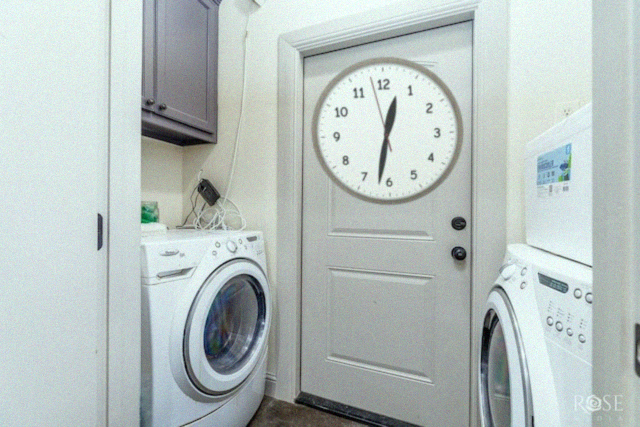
12:31:58
